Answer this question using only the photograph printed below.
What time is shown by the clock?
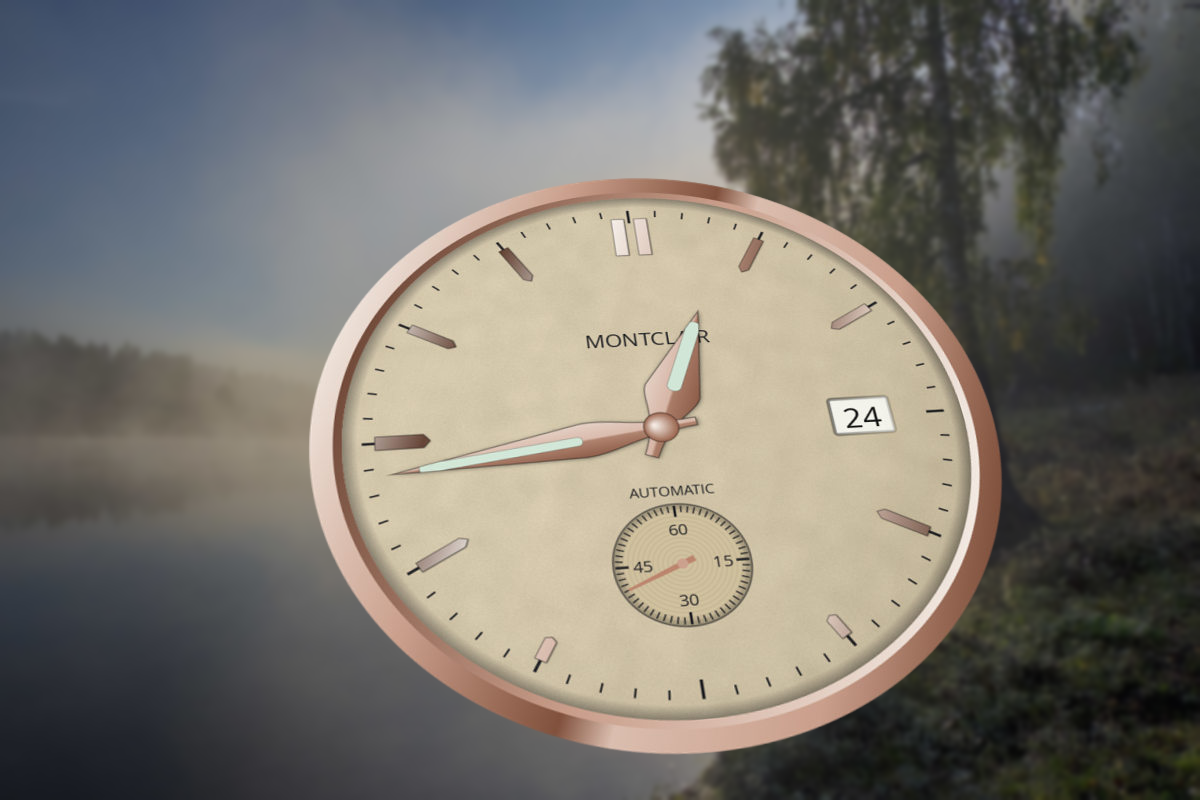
12:43:41
